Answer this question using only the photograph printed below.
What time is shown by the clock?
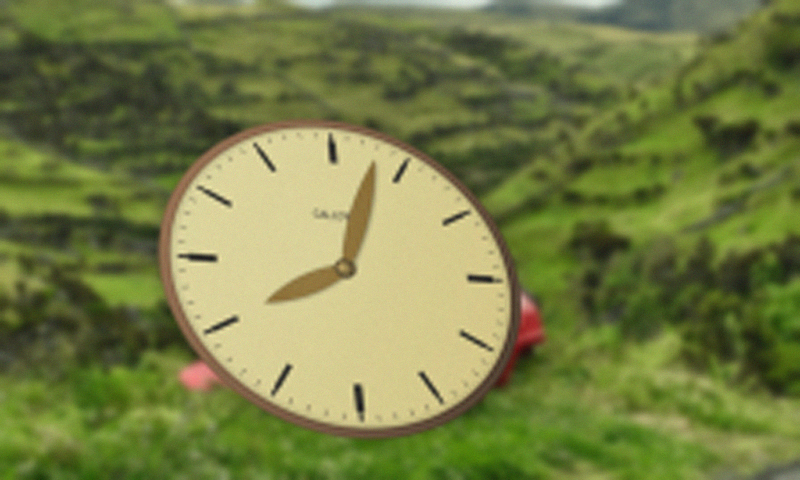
8:03
